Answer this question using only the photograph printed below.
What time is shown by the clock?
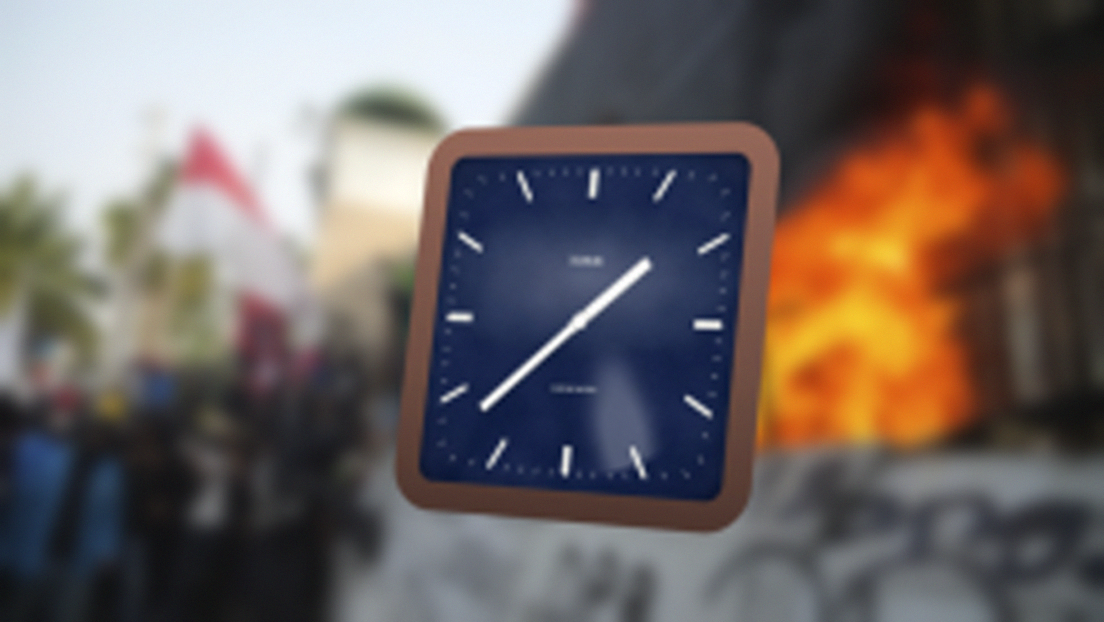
1:38
